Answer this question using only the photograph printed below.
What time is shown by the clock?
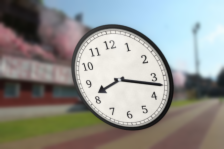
8:17
